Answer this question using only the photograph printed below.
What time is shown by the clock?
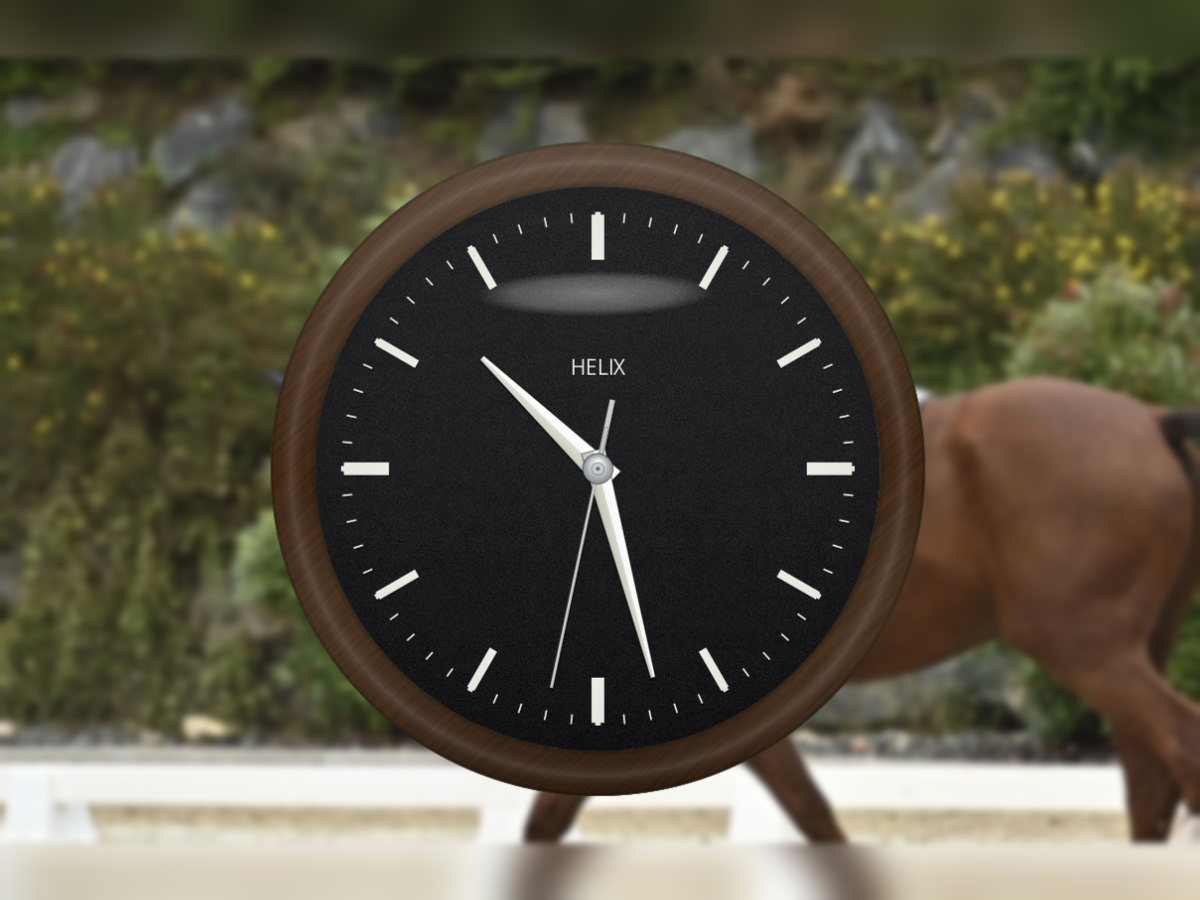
10:27:32
